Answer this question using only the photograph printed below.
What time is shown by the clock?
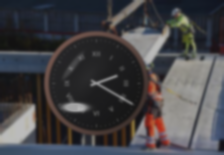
2:20
